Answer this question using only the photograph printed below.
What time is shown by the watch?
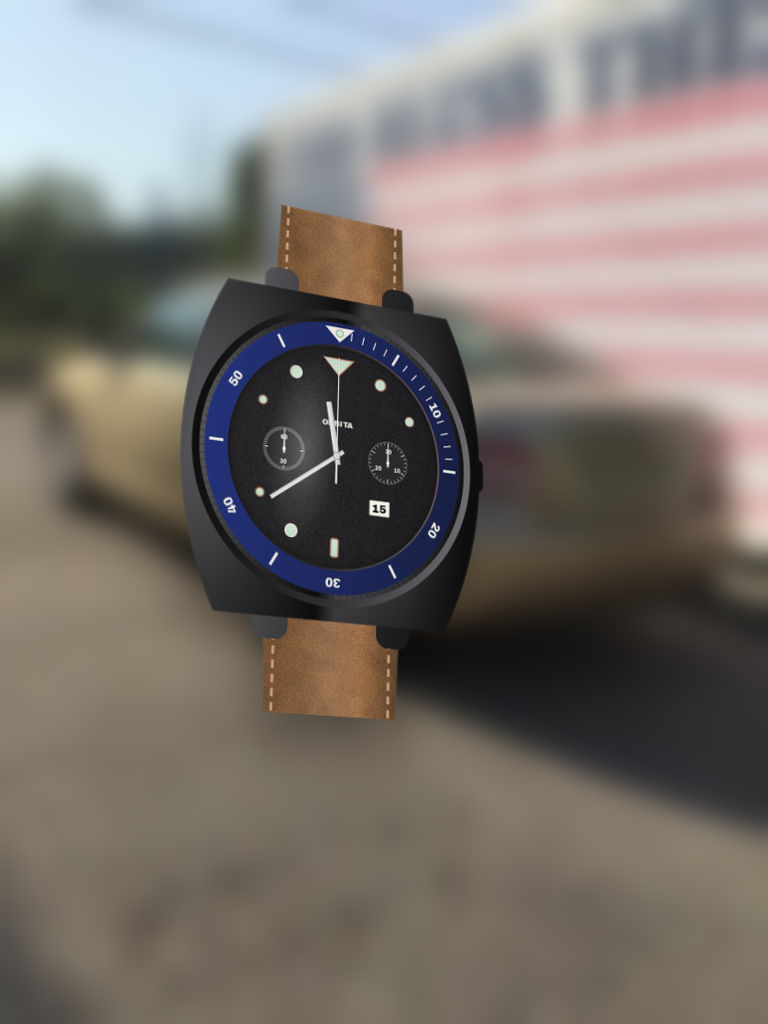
11:39
